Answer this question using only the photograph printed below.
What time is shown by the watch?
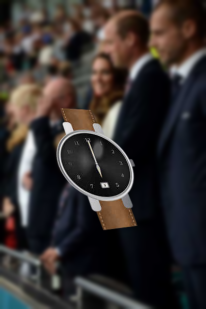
6:00
